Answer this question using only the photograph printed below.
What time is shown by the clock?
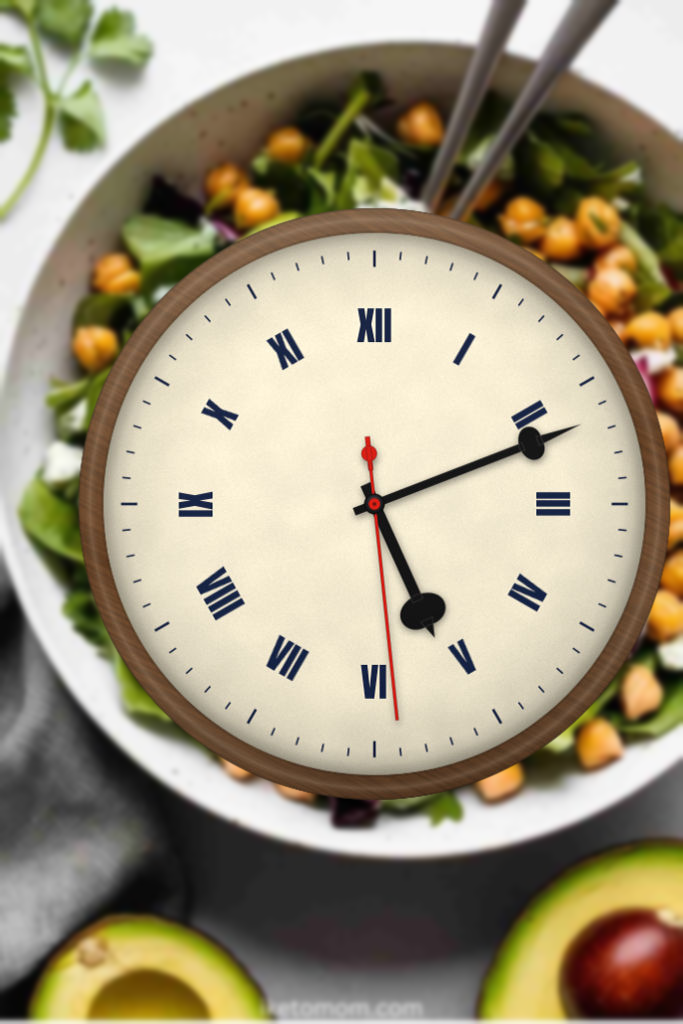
5:11:29
